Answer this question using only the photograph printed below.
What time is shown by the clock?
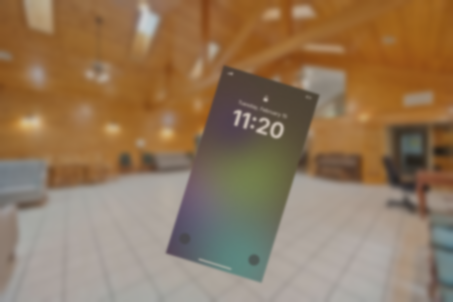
11:20
